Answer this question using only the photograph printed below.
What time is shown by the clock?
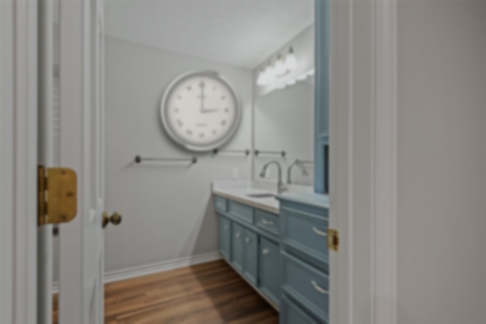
3:00
